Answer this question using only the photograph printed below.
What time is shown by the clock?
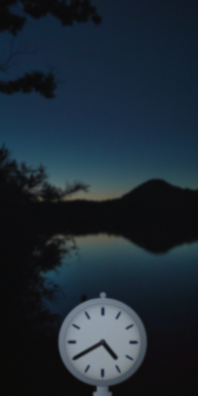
4:40
